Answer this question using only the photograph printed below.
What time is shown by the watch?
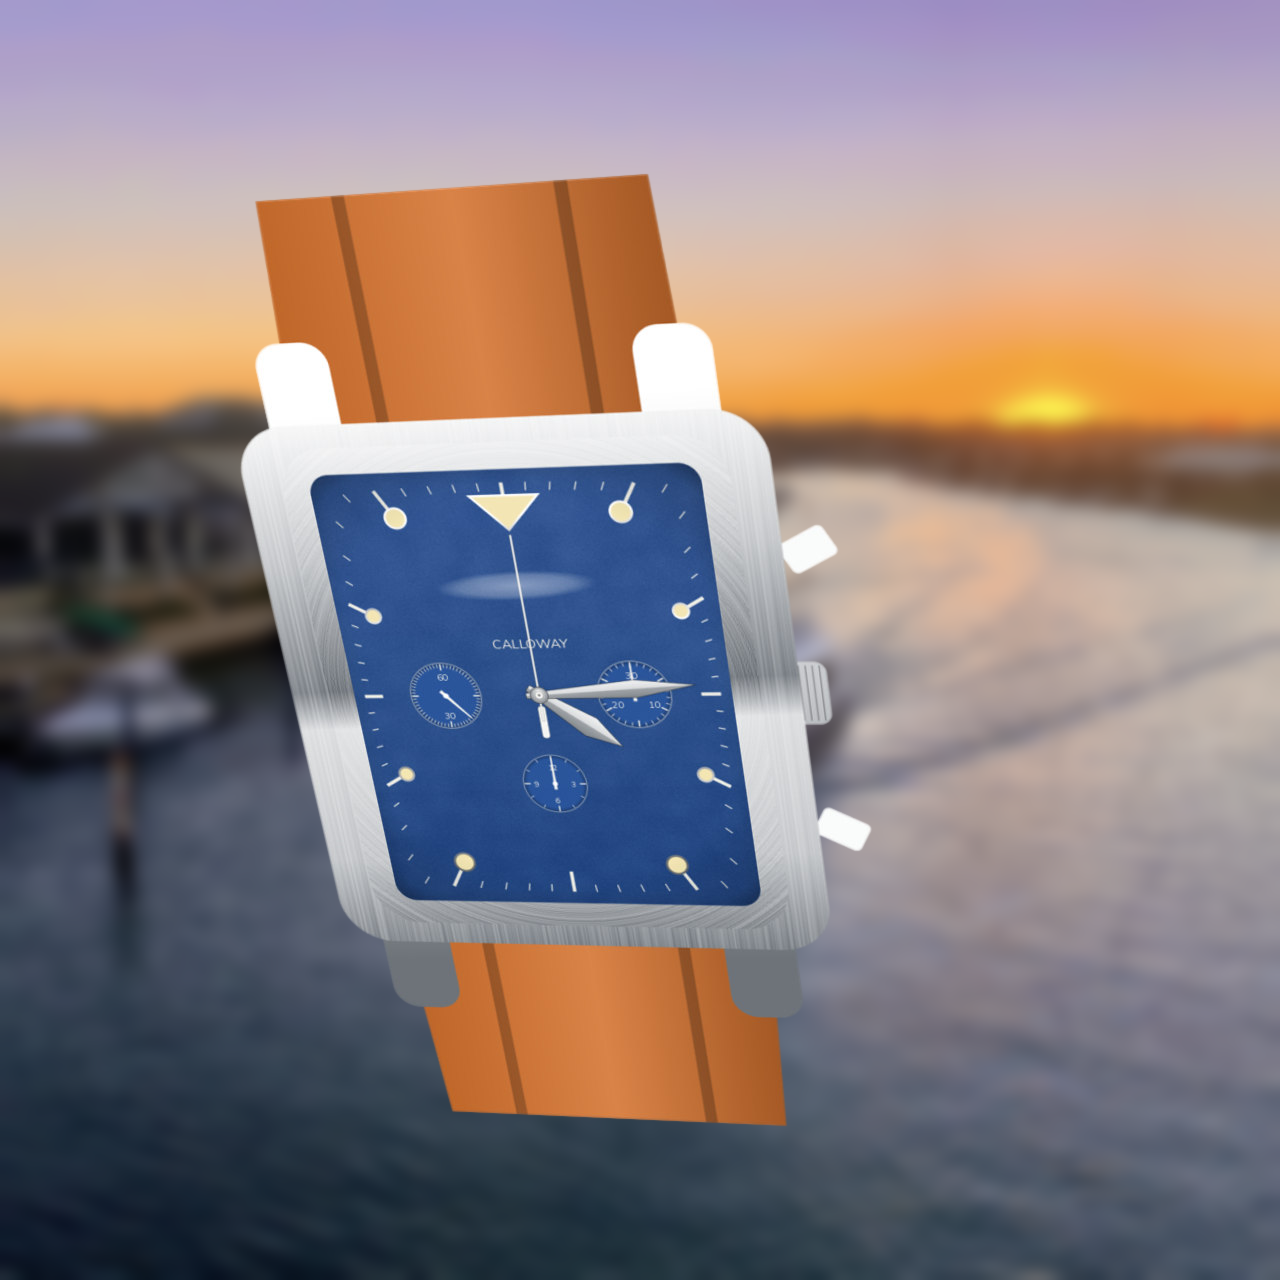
4:14:23
